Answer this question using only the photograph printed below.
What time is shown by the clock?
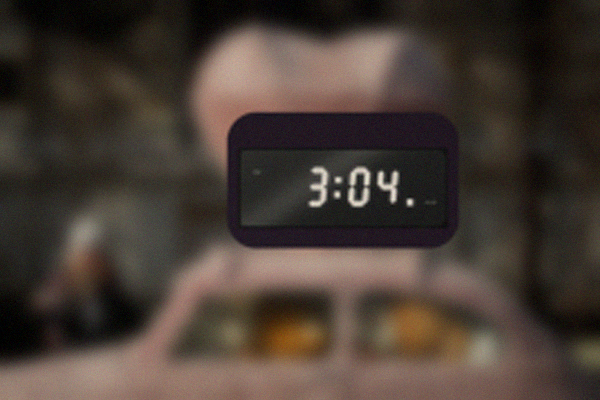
3:04
